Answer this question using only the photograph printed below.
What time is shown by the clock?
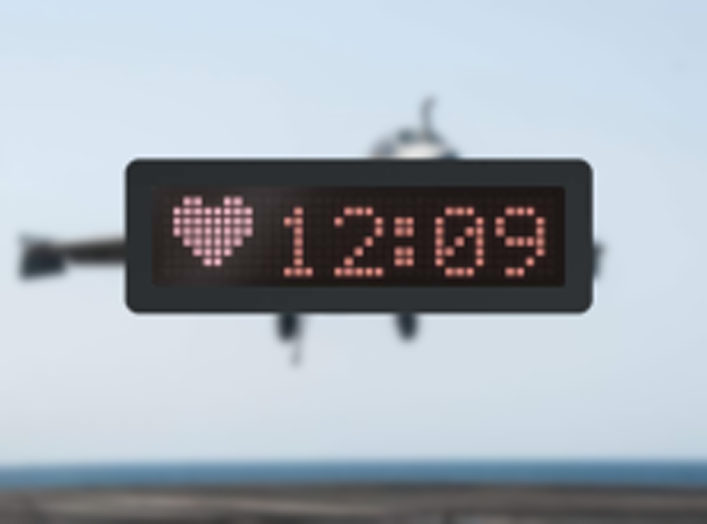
12:09
